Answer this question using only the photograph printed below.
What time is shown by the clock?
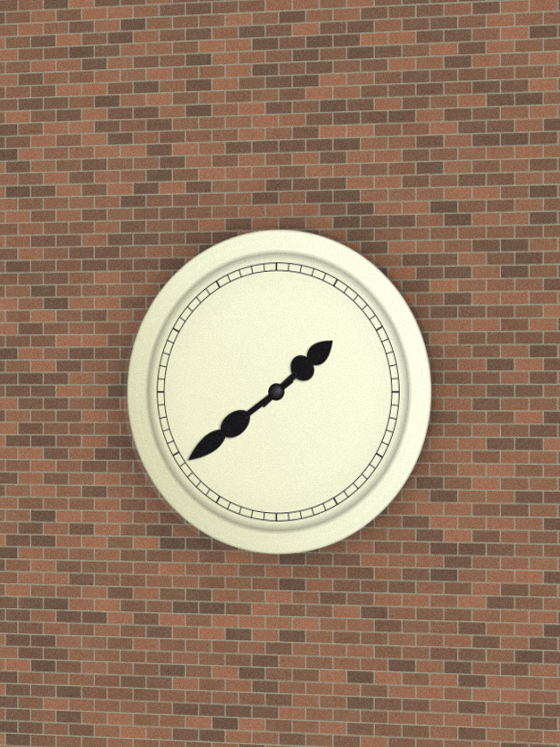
1:39
